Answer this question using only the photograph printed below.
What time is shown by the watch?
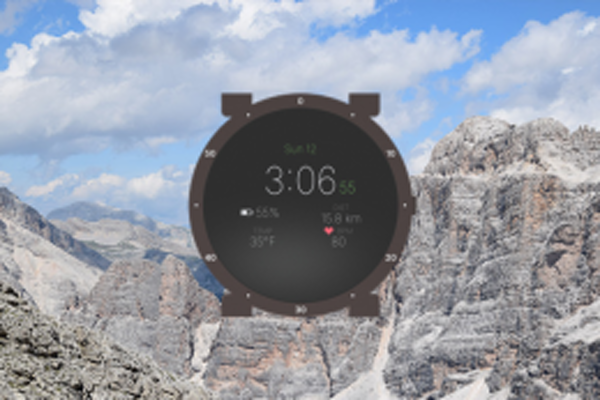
3:06
